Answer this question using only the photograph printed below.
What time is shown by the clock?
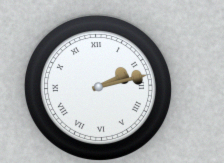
2:13
